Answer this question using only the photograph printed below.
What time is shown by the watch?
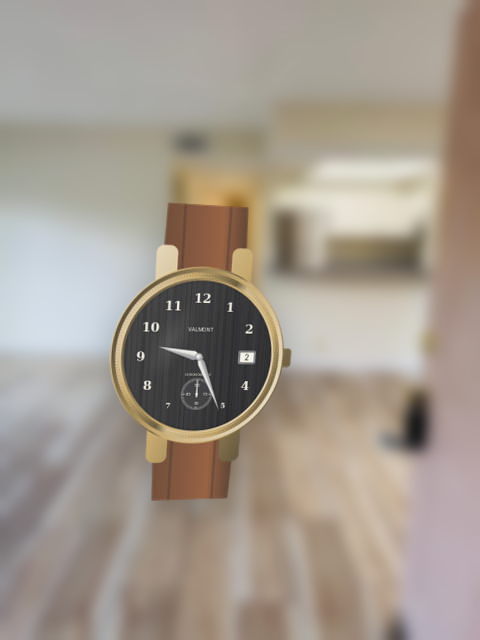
9:26
